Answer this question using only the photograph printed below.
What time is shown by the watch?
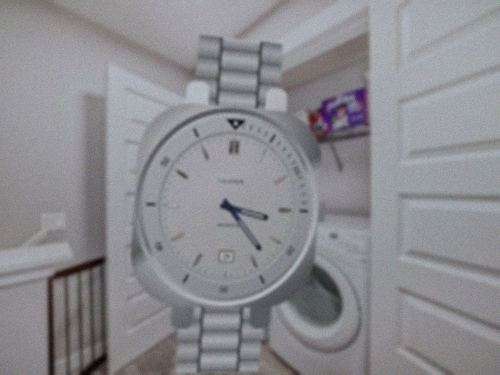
3:23
